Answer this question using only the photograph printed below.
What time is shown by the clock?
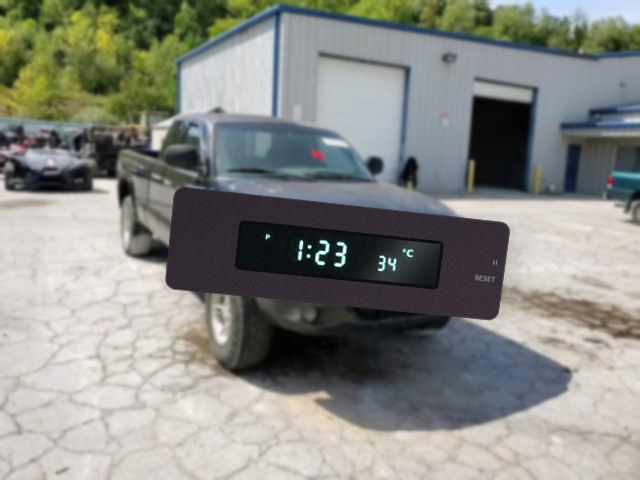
1:23
